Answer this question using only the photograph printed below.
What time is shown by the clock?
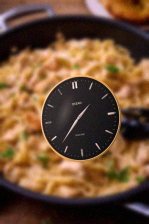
1:37
